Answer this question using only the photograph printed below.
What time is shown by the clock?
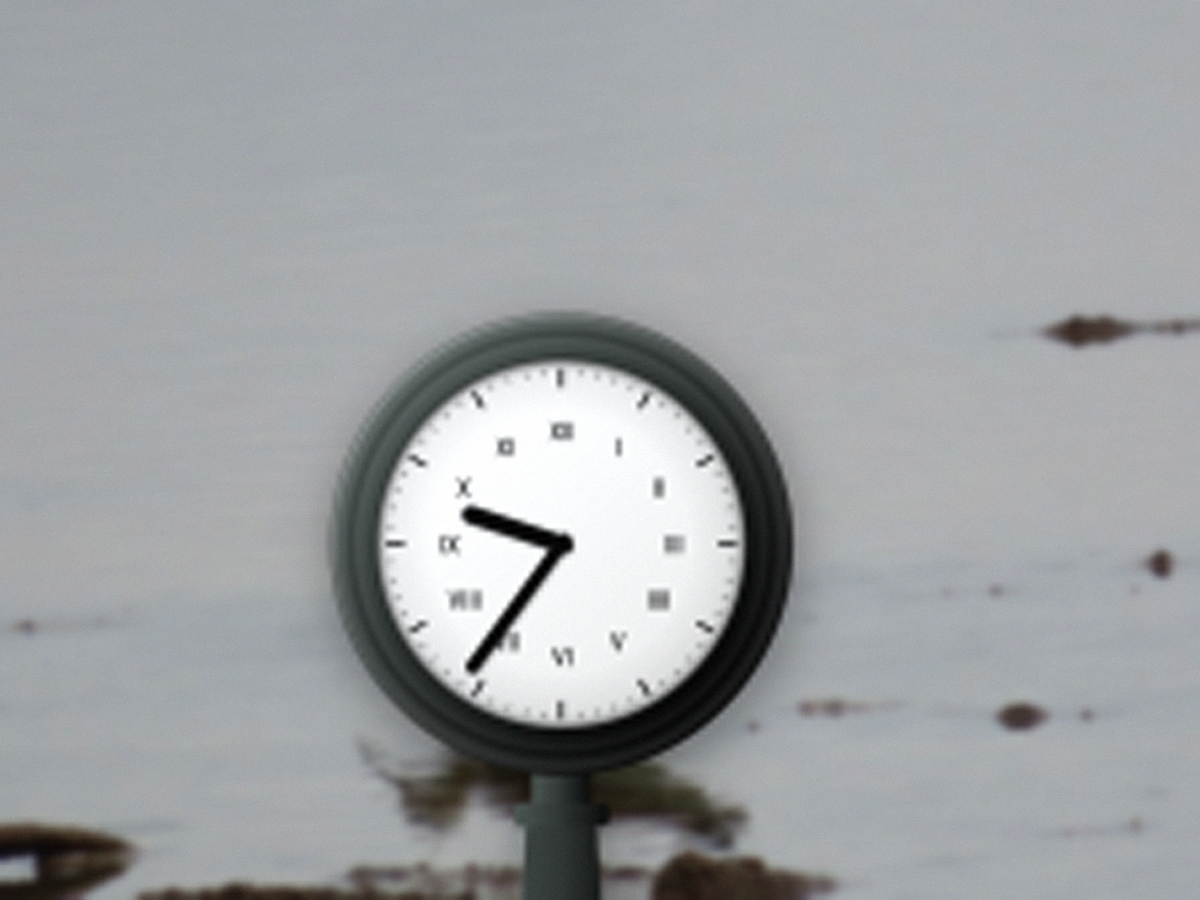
9:36
